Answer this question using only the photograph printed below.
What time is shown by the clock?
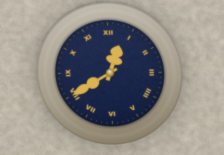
12:40
